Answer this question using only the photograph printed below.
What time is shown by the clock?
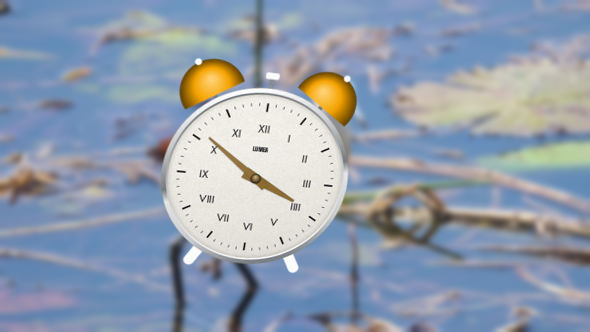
3:51
